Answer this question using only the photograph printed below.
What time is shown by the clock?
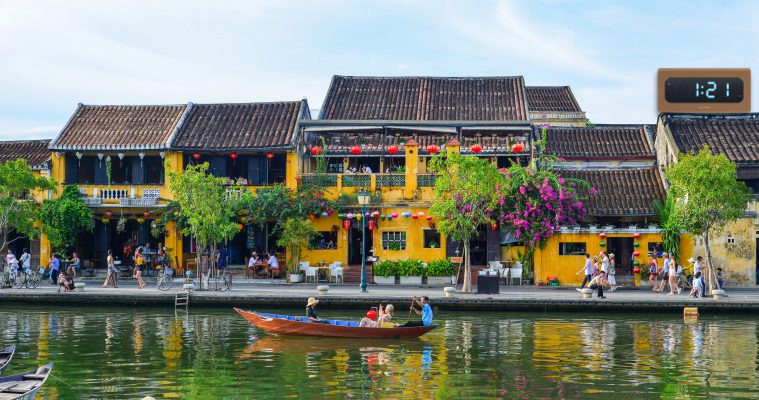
1:21
